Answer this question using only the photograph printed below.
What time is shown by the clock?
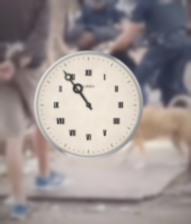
10:54
